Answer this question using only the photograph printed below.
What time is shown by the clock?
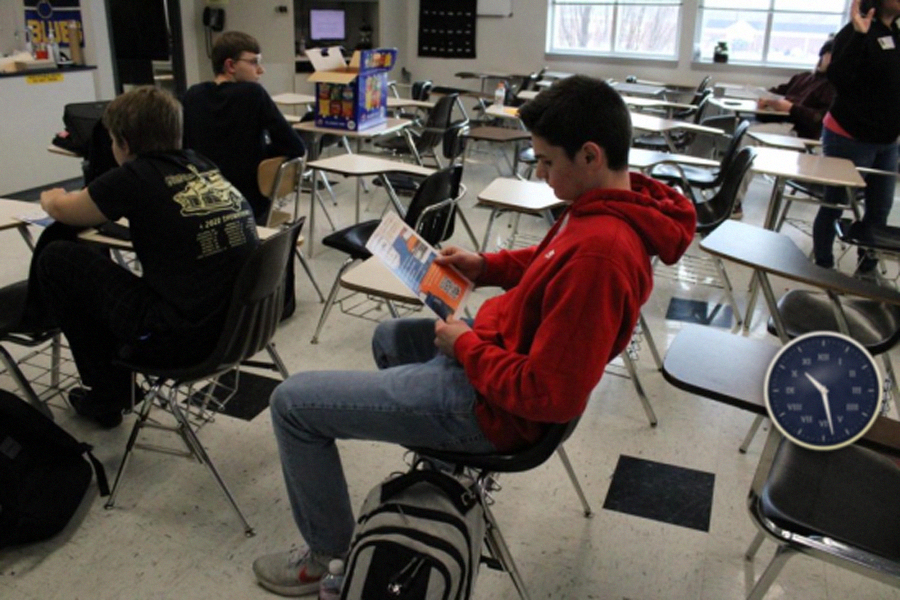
10:28
